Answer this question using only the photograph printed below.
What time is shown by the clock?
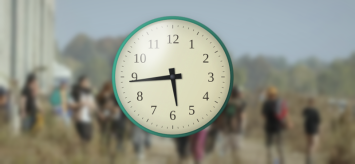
5:44
